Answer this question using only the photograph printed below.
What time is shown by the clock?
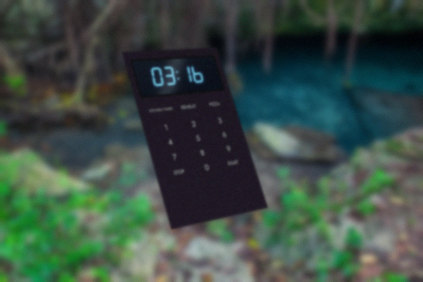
3:16
